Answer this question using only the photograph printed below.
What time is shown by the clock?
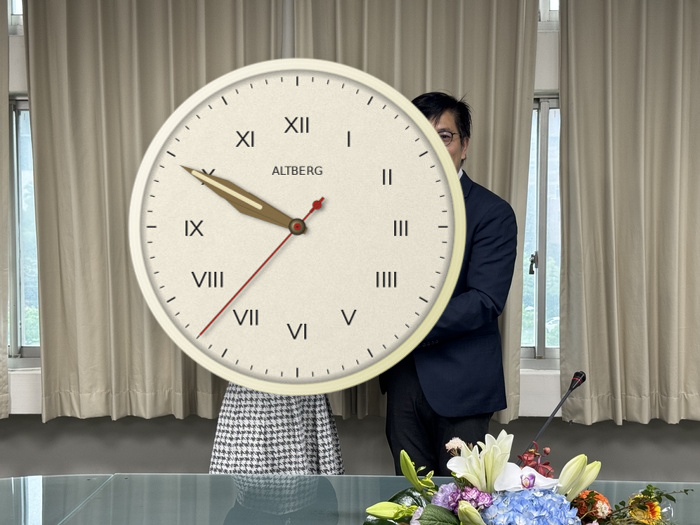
9:49:37
